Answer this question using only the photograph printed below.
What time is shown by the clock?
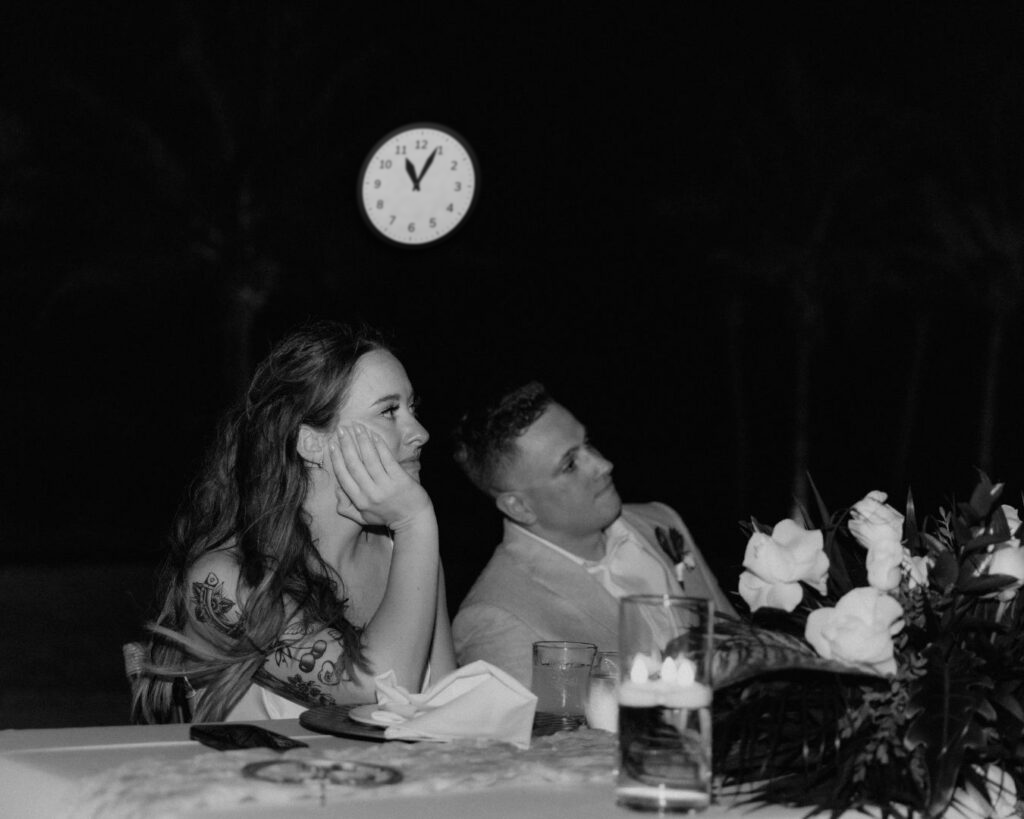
11:04
